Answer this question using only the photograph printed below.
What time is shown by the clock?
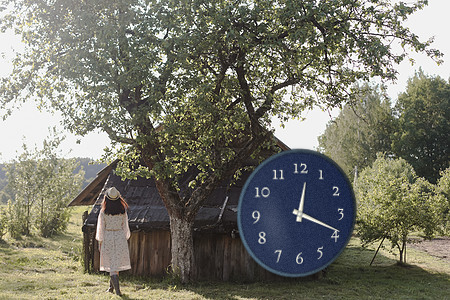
12:19
